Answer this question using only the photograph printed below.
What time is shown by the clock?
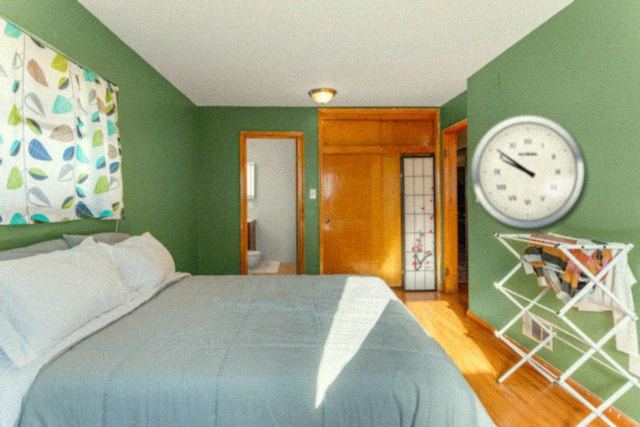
9:51
